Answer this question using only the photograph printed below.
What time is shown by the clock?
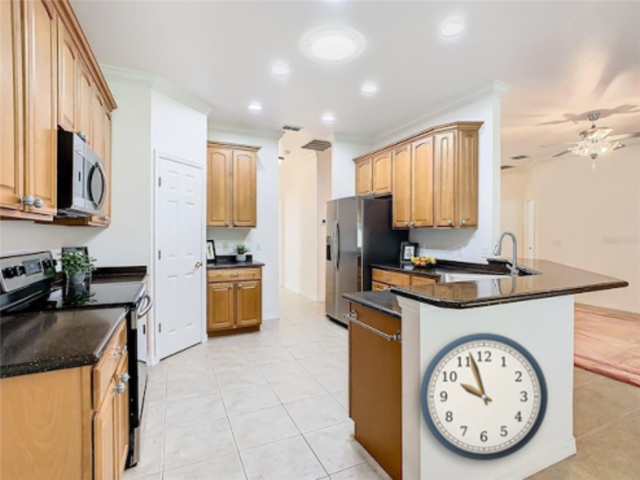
9:57
